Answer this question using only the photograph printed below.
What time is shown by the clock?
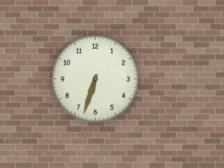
6:33
